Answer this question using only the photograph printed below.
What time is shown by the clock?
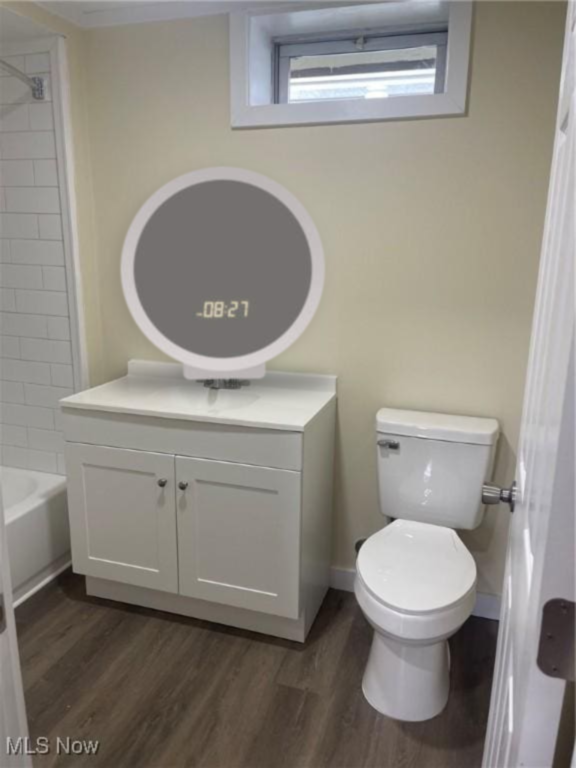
8:27
